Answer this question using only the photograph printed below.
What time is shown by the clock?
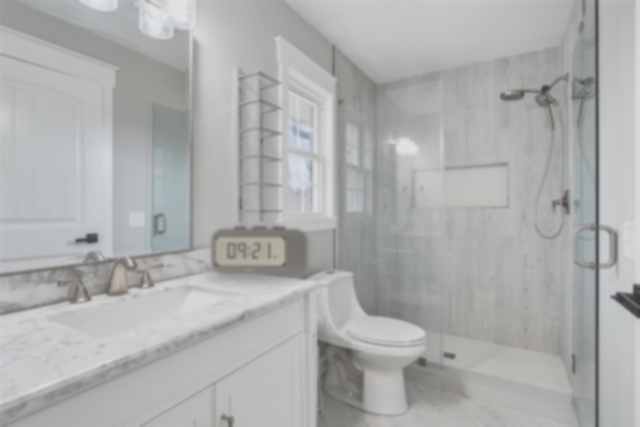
9:21
